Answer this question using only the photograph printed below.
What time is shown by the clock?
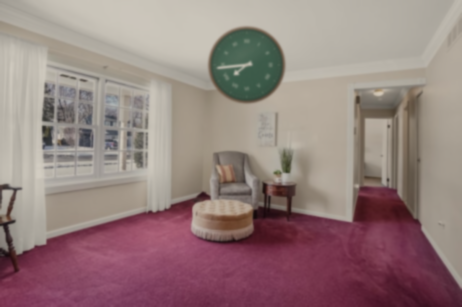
7:44
